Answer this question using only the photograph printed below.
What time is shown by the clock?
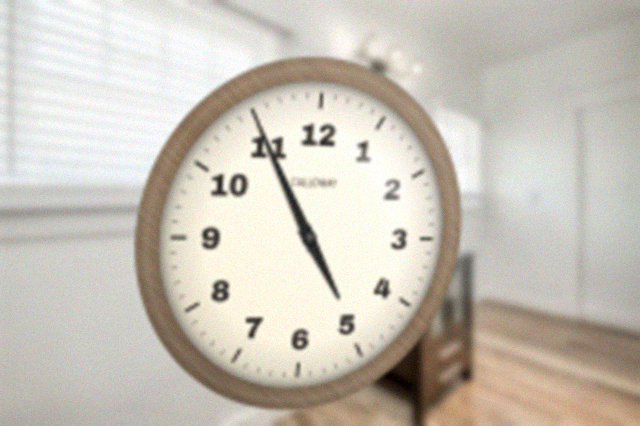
4:55
